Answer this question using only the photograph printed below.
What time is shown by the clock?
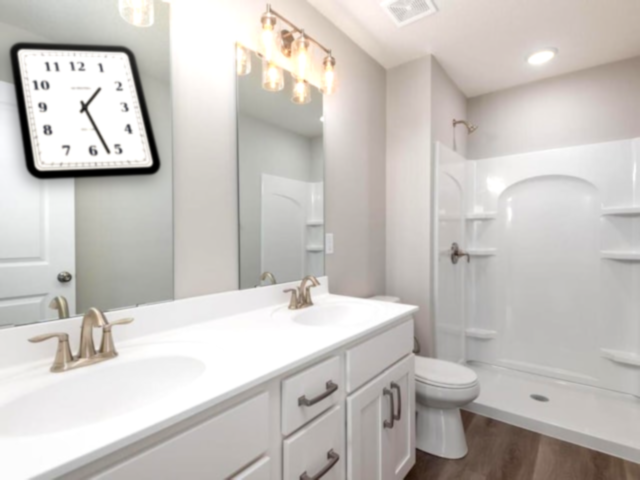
1:27
